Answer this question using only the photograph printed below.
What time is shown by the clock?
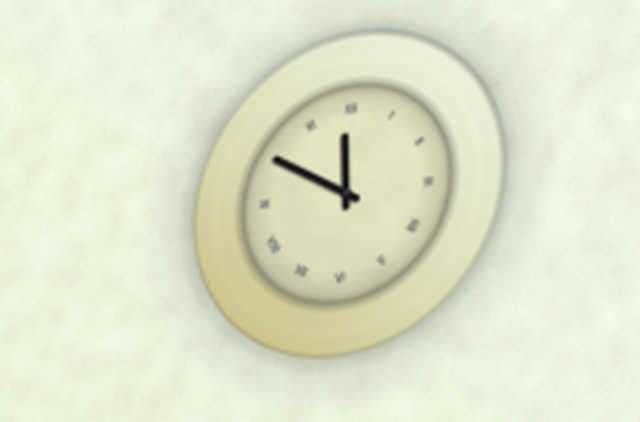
11:50
